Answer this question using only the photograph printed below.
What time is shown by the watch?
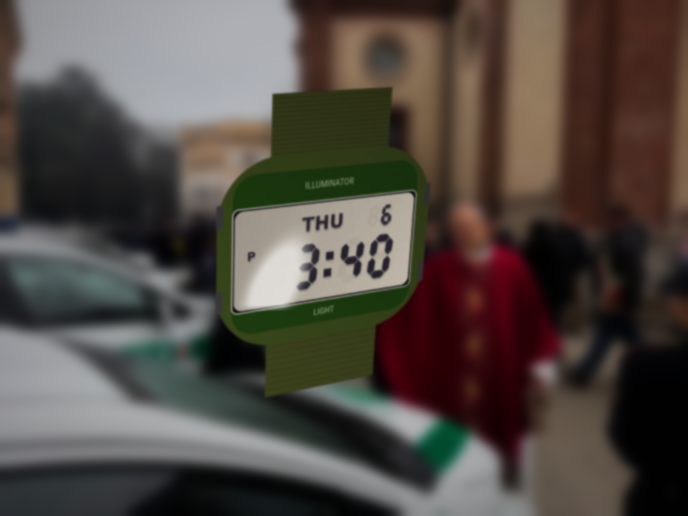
3:40
